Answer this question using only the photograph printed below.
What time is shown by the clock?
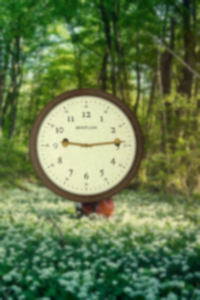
9:14
